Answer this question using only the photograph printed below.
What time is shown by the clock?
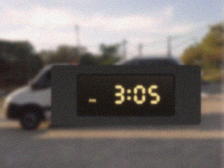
3:05
